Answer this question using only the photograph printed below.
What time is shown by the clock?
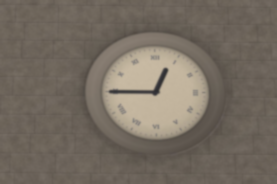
12:45
